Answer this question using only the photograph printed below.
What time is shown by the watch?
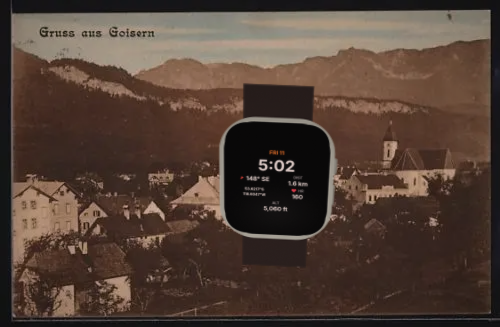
5:02
